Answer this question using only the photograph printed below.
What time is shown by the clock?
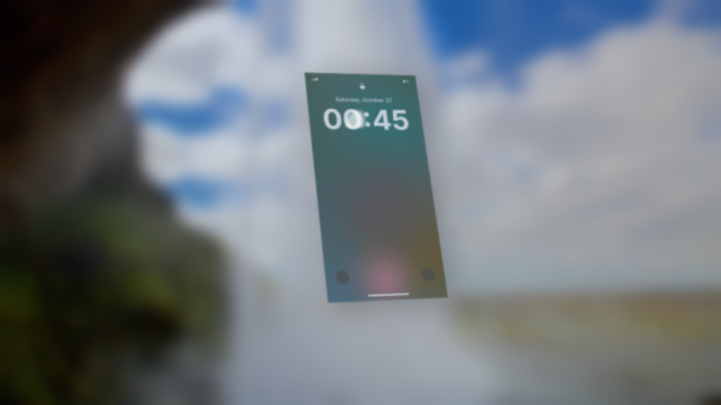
0:45
